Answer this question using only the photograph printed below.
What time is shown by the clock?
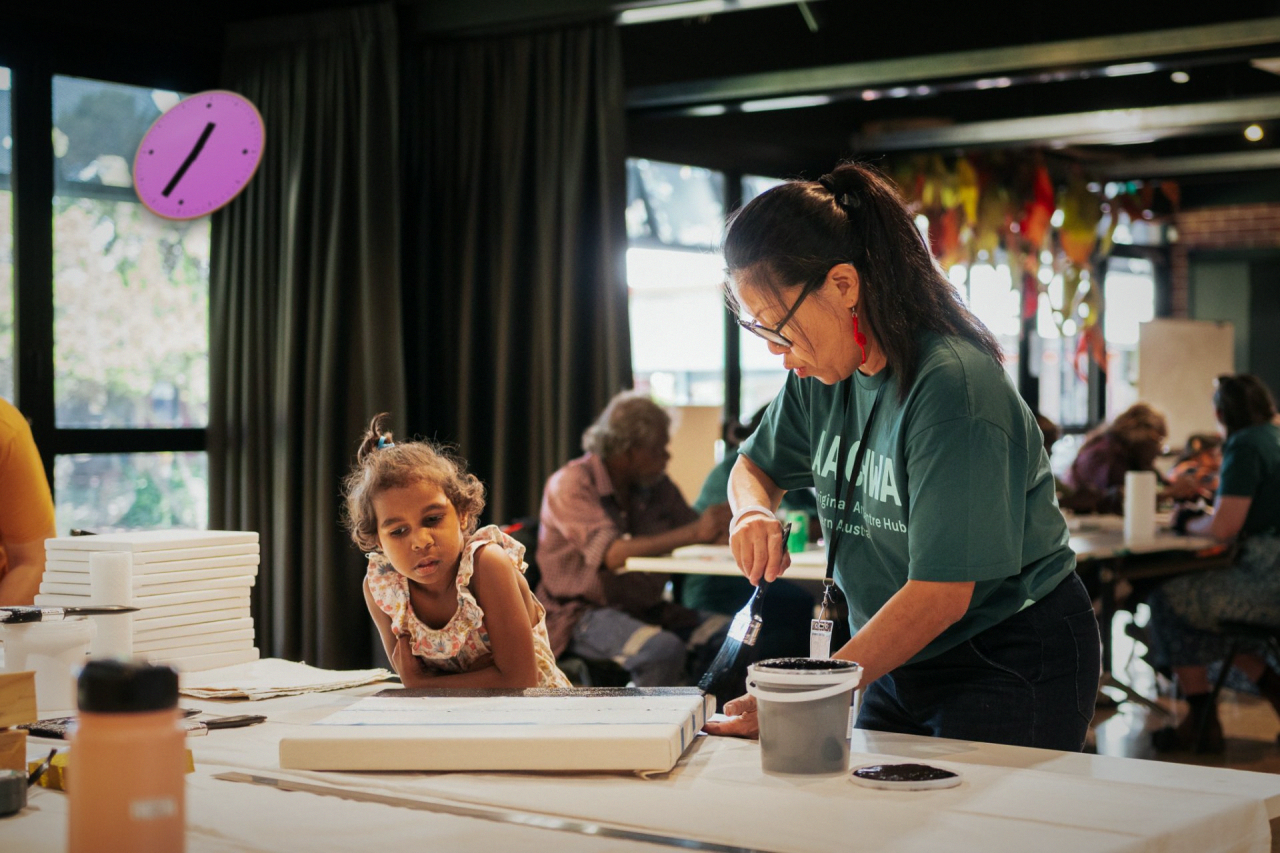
12:34
